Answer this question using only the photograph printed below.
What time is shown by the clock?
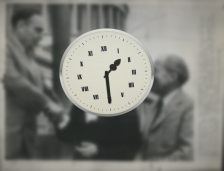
1:30
